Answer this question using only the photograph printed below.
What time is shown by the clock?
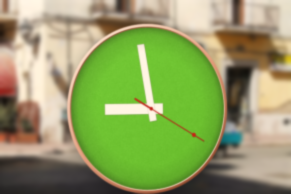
8:58:20
